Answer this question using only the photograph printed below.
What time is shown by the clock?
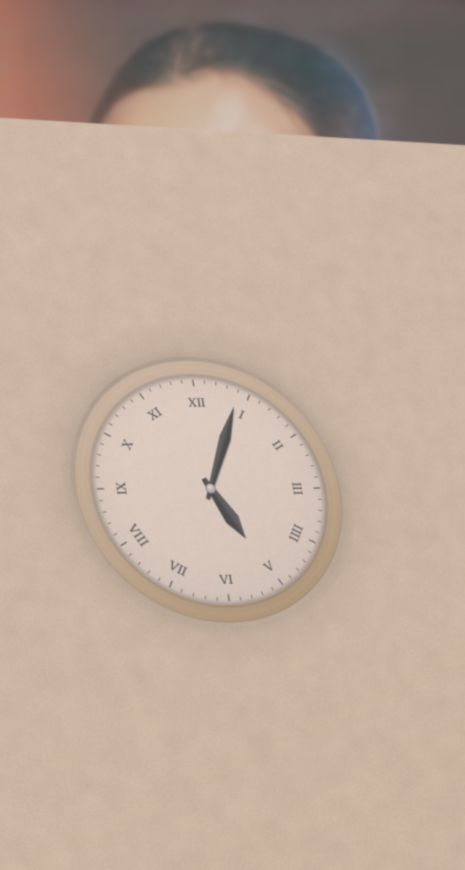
5:04
